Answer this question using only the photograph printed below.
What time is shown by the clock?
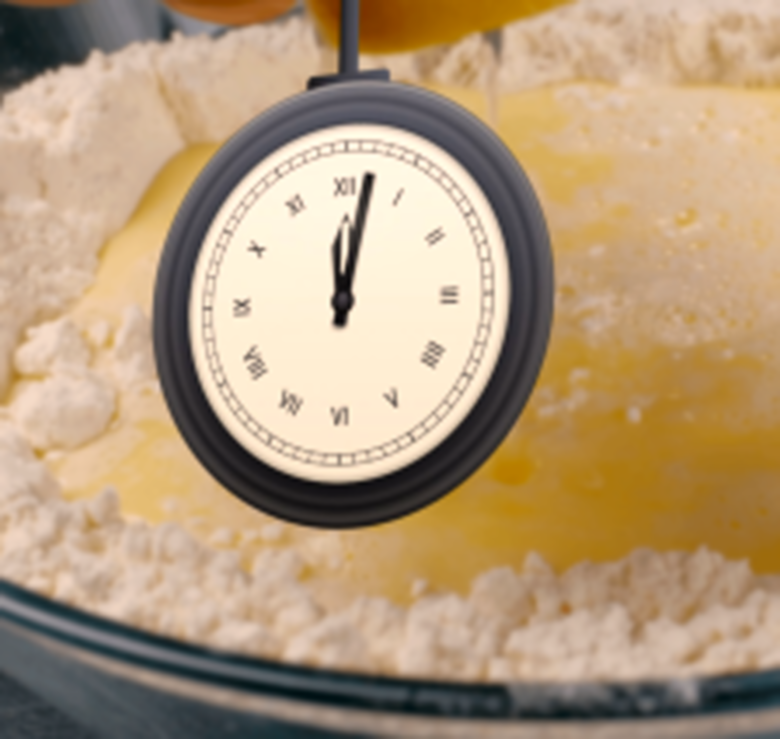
12:02
